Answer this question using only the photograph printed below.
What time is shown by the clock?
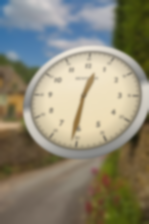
12:31
